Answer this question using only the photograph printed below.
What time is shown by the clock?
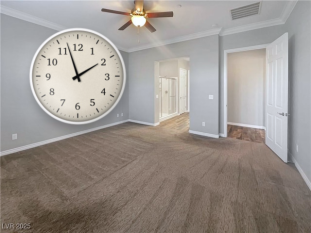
1:57
